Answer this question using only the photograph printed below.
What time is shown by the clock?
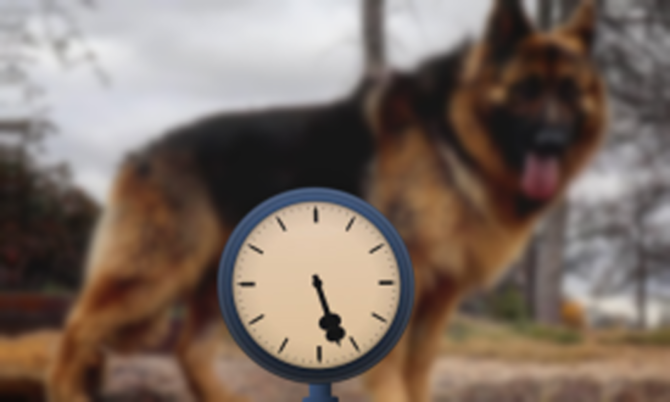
5:27
